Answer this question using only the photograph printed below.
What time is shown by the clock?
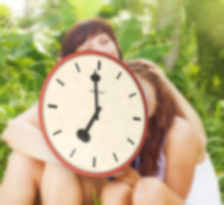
6:59
